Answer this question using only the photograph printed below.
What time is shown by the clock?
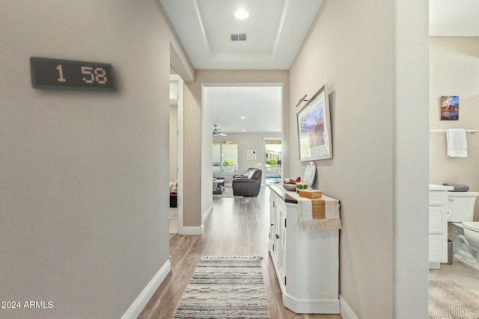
1:58
